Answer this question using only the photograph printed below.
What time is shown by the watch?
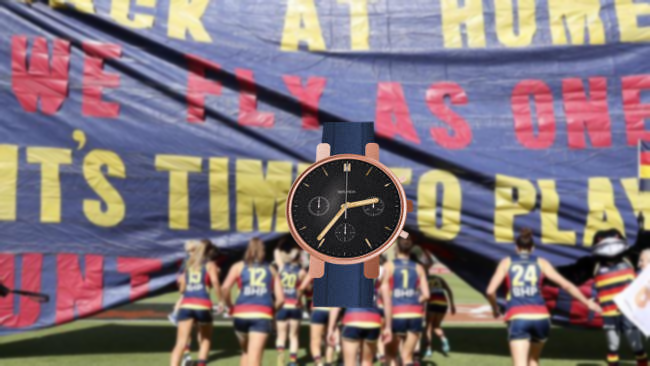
2:36
